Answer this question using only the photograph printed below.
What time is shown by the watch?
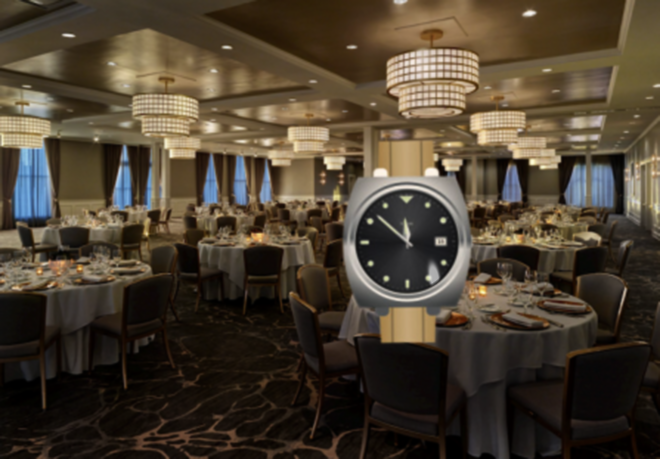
11:52
